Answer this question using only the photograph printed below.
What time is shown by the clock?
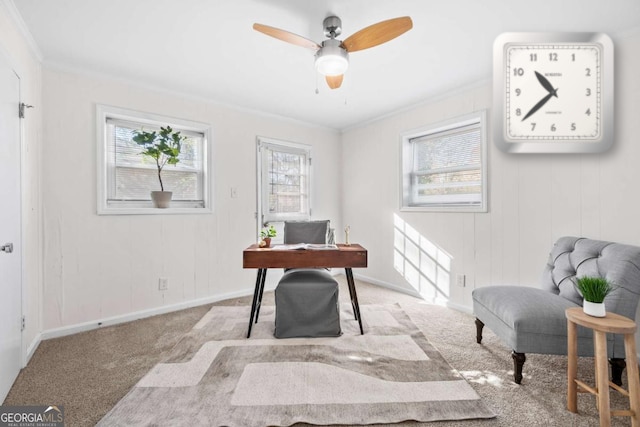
10:38
